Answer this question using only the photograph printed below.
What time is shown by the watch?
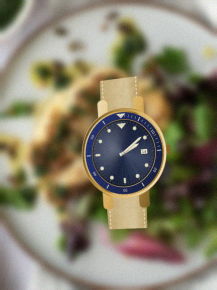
2:09
